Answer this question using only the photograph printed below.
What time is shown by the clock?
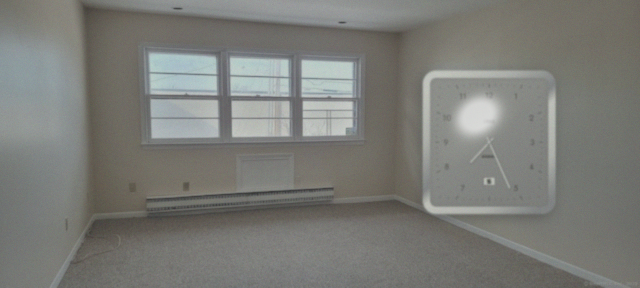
7:26
